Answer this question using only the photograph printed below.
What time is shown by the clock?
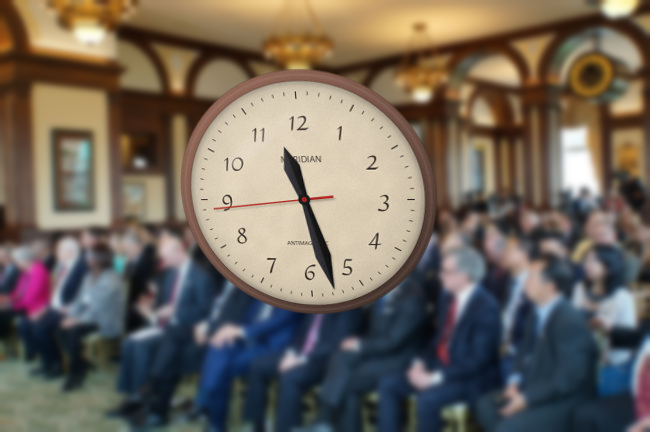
11:27:44
